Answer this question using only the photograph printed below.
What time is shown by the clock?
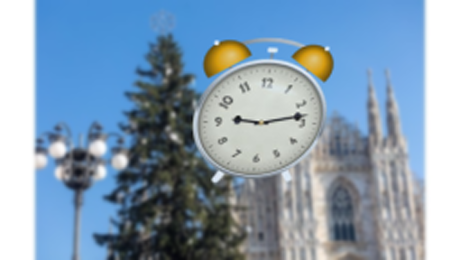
9:13
